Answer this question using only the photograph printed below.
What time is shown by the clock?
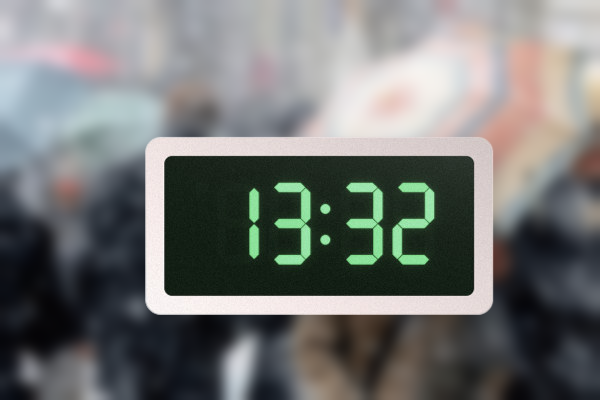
13:32
